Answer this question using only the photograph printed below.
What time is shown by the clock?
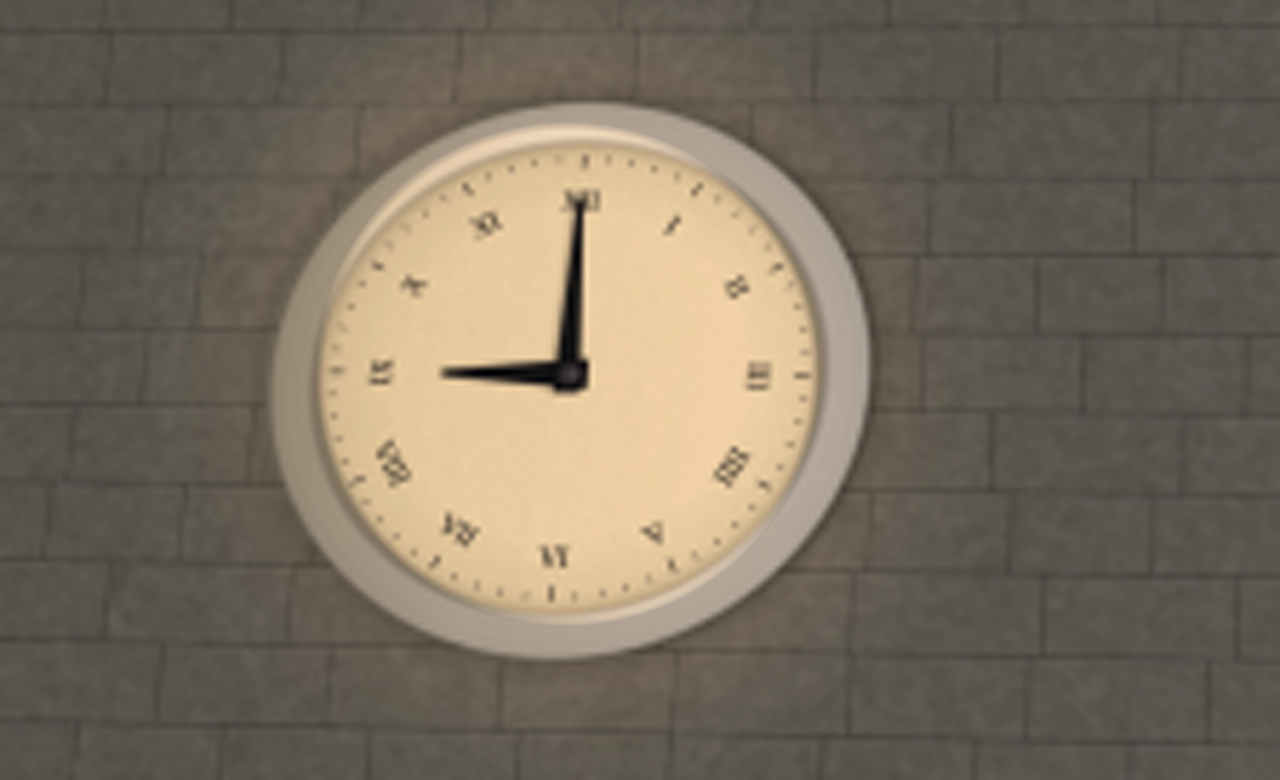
9:00
